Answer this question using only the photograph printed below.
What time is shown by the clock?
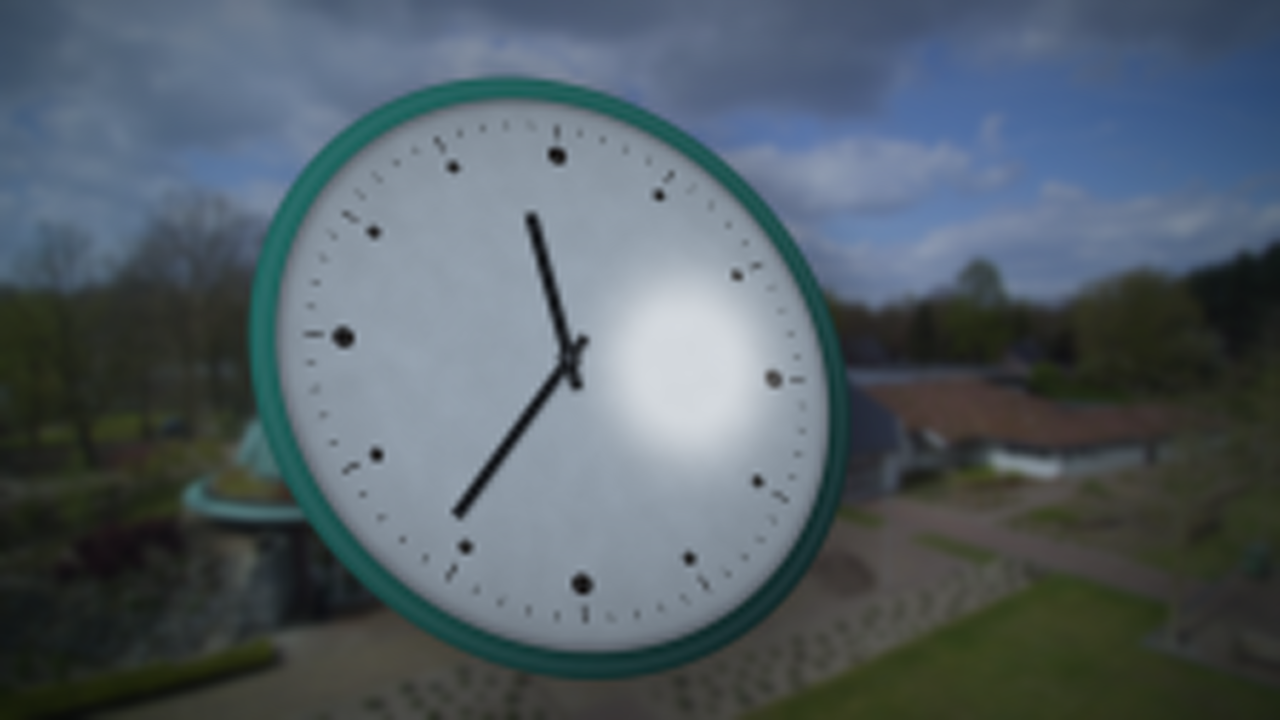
11:36
